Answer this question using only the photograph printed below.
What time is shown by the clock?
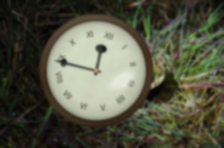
11:44
